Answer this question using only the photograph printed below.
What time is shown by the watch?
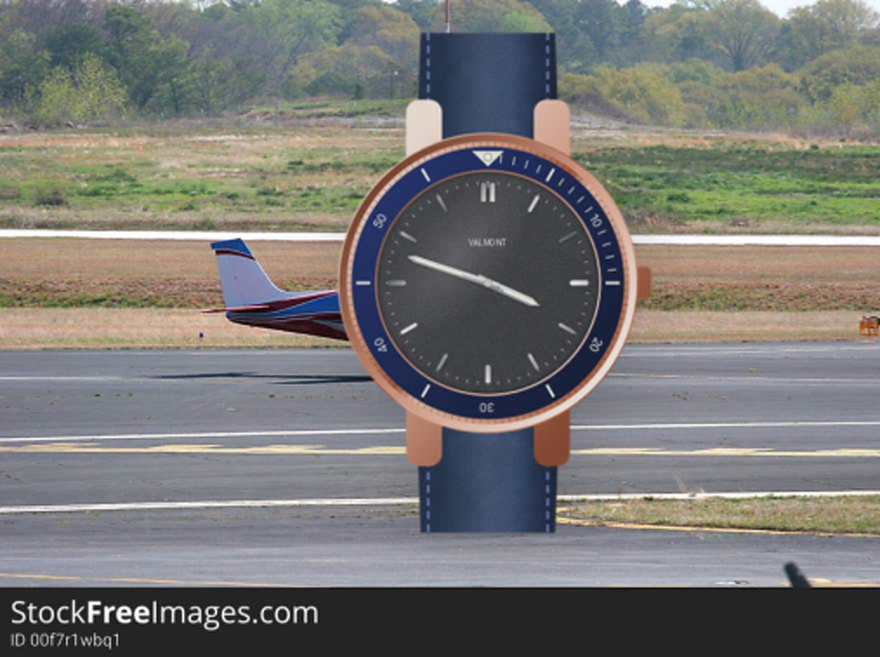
3:48
